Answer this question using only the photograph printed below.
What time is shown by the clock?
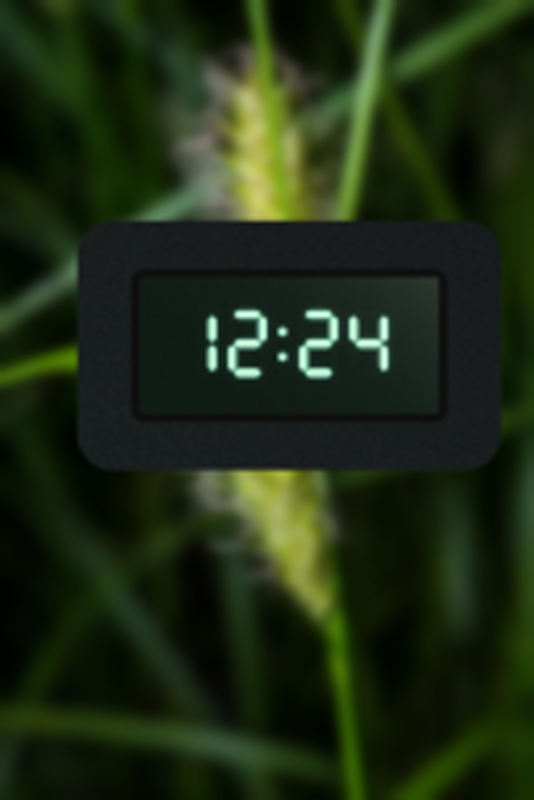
12:24
